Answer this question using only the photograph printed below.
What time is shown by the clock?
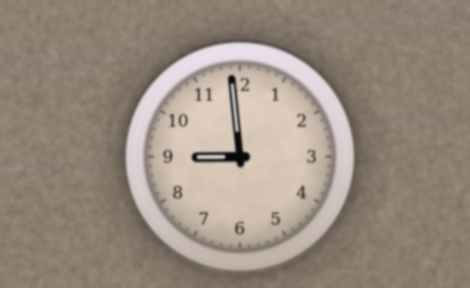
8:59
